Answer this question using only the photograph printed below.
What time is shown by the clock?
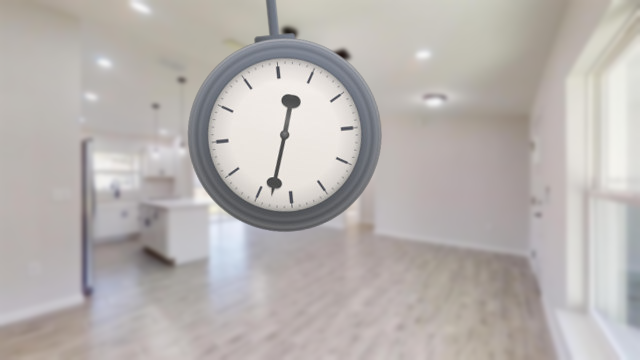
12:33
